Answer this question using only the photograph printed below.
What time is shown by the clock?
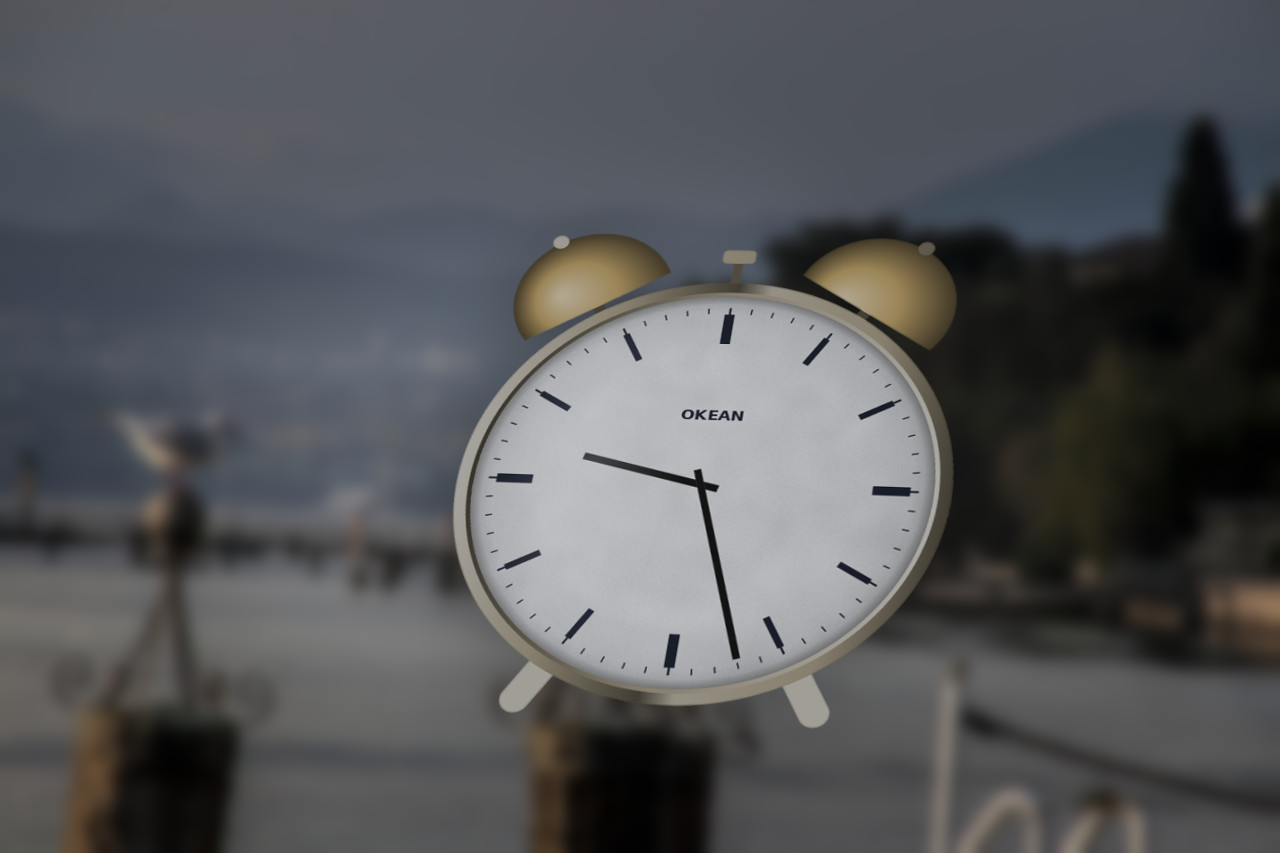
9:27
